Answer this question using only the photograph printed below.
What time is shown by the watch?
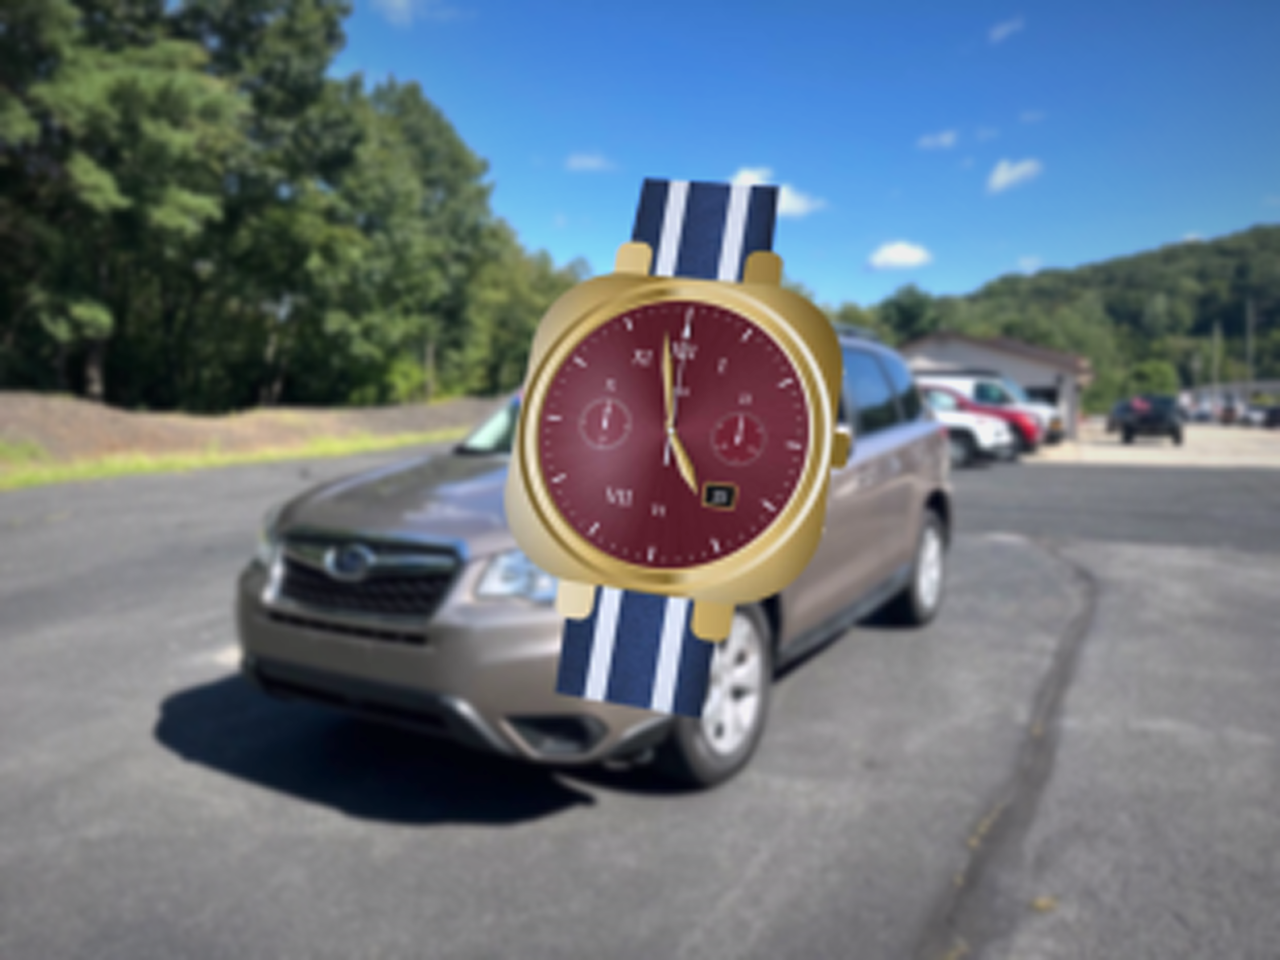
4:58
